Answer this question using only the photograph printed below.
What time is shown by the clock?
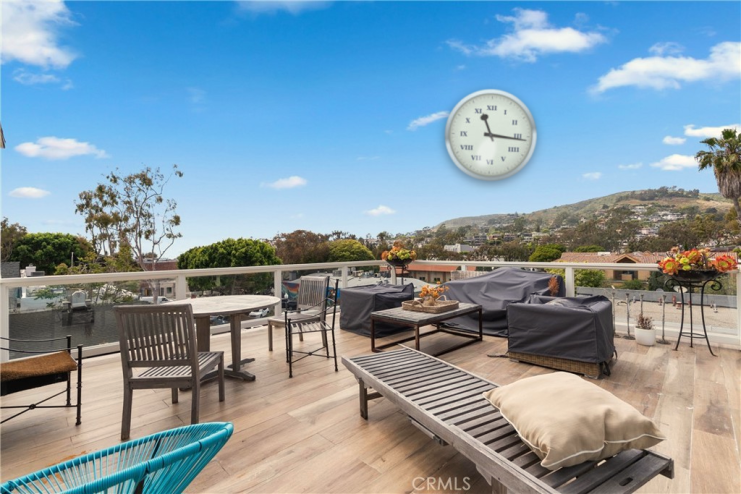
11:16
